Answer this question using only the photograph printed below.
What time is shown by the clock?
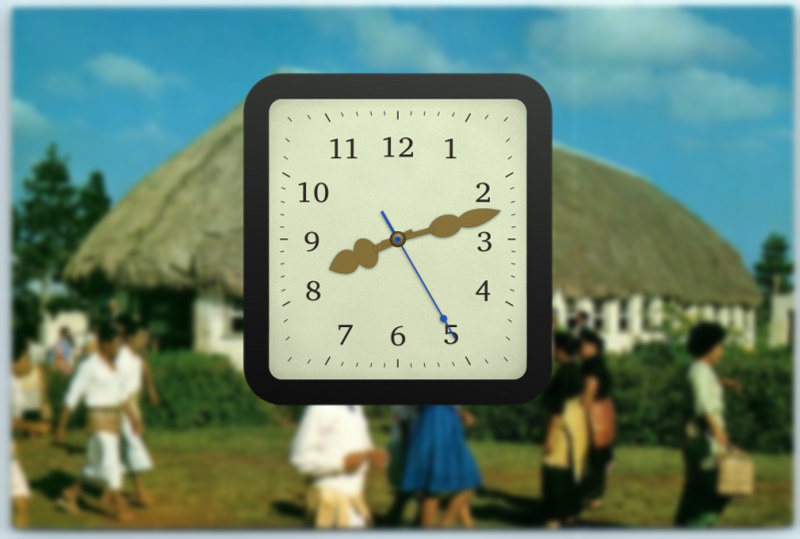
8:12:25
